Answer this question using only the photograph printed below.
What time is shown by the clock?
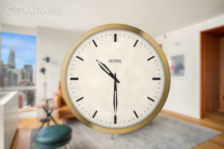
10:30
